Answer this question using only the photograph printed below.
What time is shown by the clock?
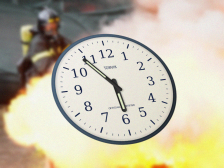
5:54
